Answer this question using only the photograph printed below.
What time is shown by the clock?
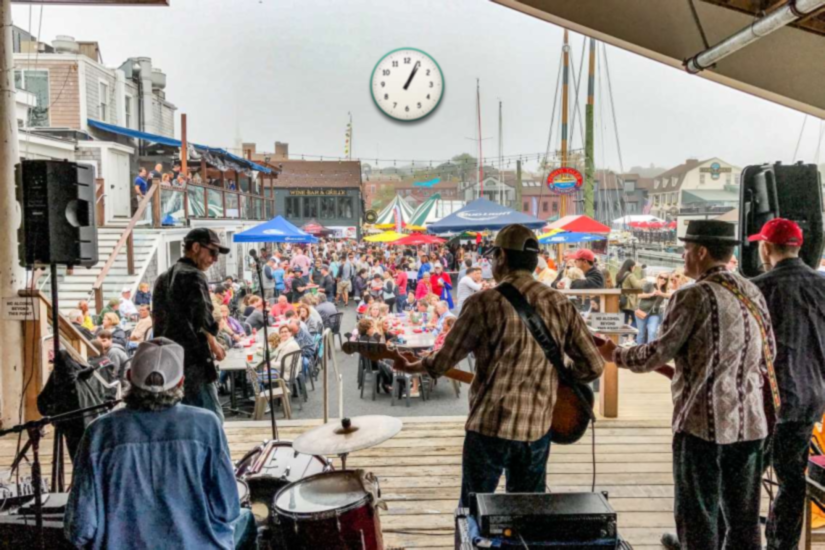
1:04
